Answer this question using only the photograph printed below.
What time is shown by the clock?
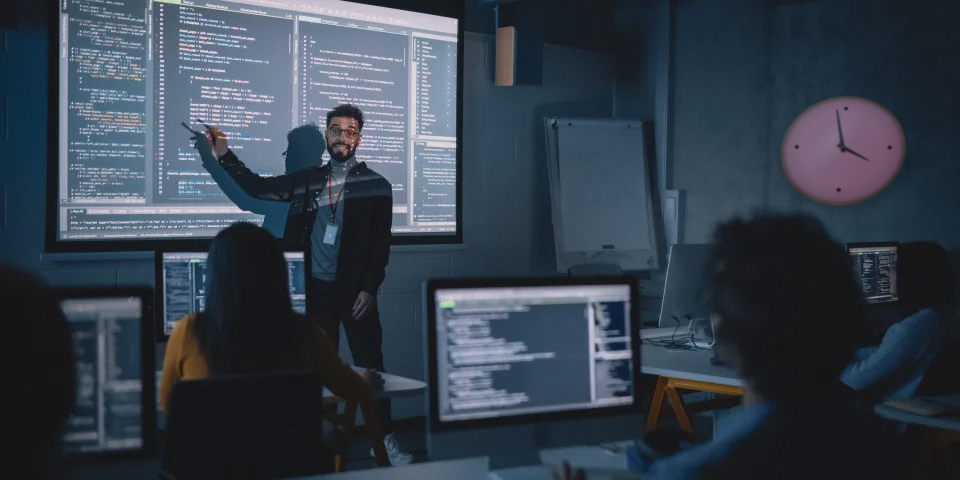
3:58
